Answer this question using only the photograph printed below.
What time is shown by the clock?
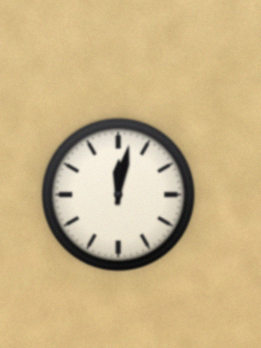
12:02
